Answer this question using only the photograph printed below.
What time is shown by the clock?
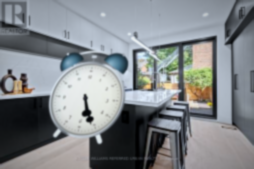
5:26
